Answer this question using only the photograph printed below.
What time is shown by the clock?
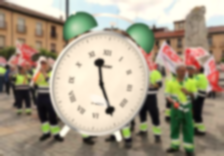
11:25
